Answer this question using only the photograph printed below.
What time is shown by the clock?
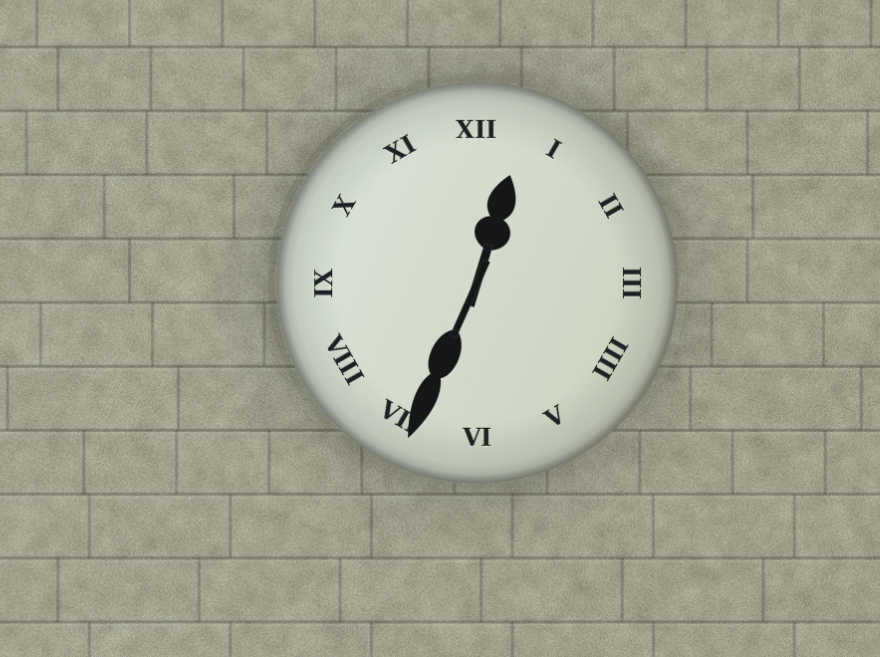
12:34
